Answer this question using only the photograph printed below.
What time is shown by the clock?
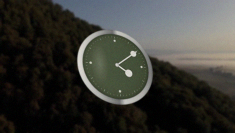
4:09
